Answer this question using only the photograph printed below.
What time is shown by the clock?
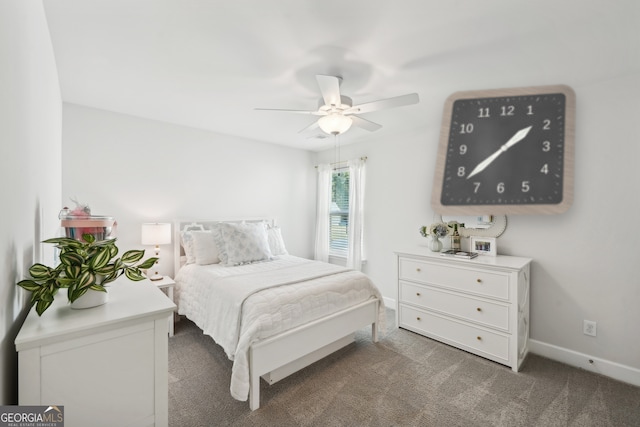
1:38
